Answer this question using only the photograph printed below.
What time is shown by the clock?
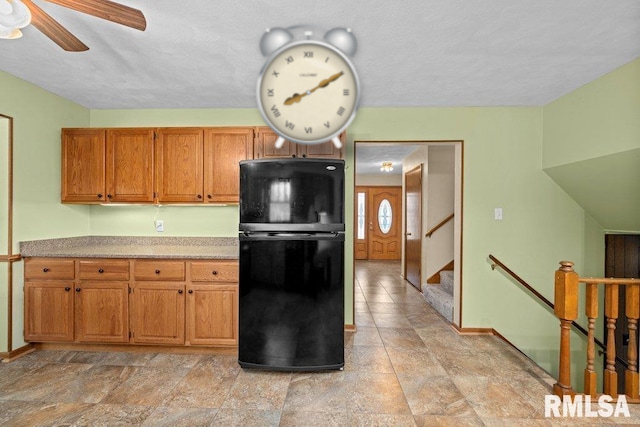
8:10
